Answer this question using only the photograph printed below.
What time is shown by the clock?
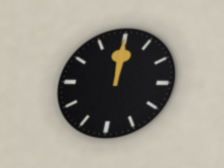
12:00
